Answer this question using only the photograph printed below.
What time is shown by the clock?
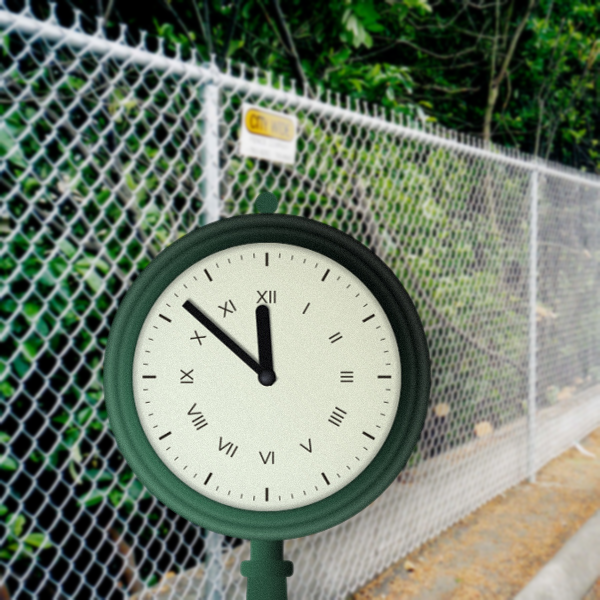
11:52
